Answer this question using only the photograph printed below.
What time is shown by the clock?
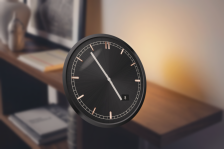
4:54
